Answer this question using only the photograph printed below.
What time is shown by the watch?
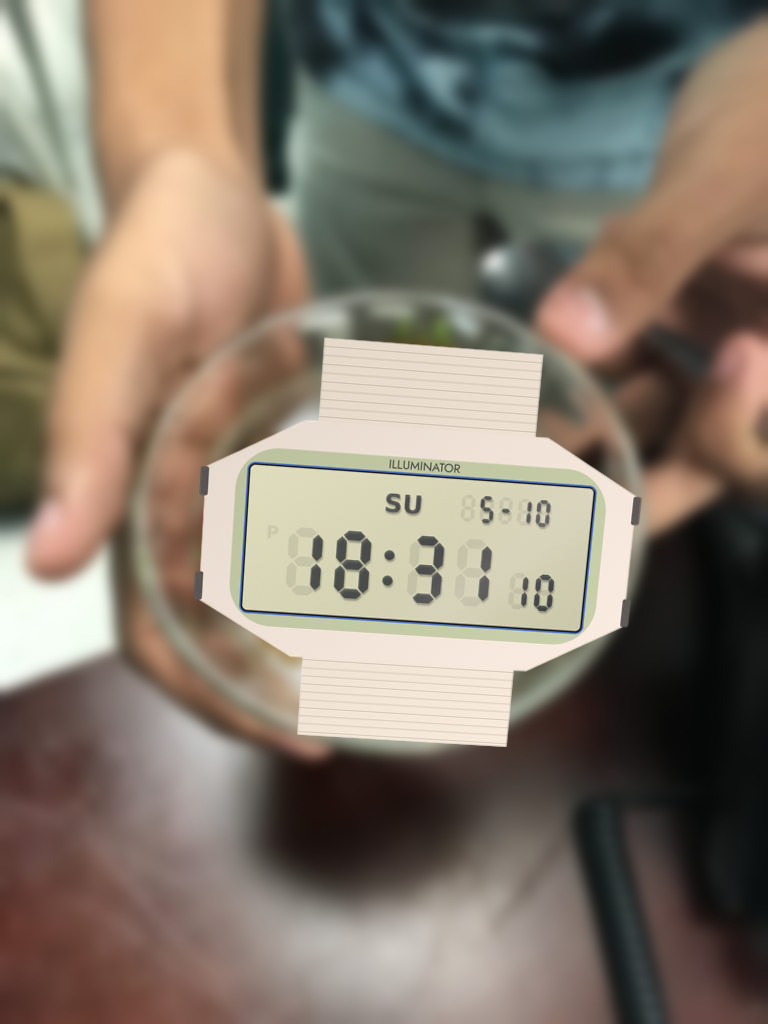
18:31:10
